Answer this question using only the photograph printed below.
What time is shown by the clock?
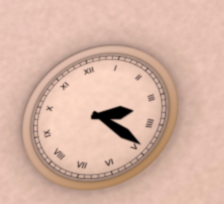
3:24
